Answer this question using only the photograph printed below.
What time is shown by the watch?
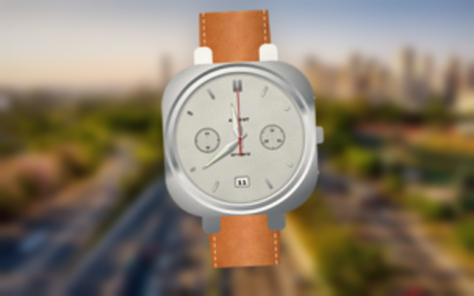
11:39
